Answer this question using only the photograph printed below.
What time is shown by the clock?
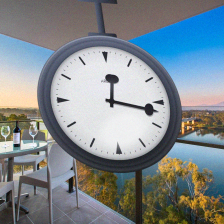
12:17
